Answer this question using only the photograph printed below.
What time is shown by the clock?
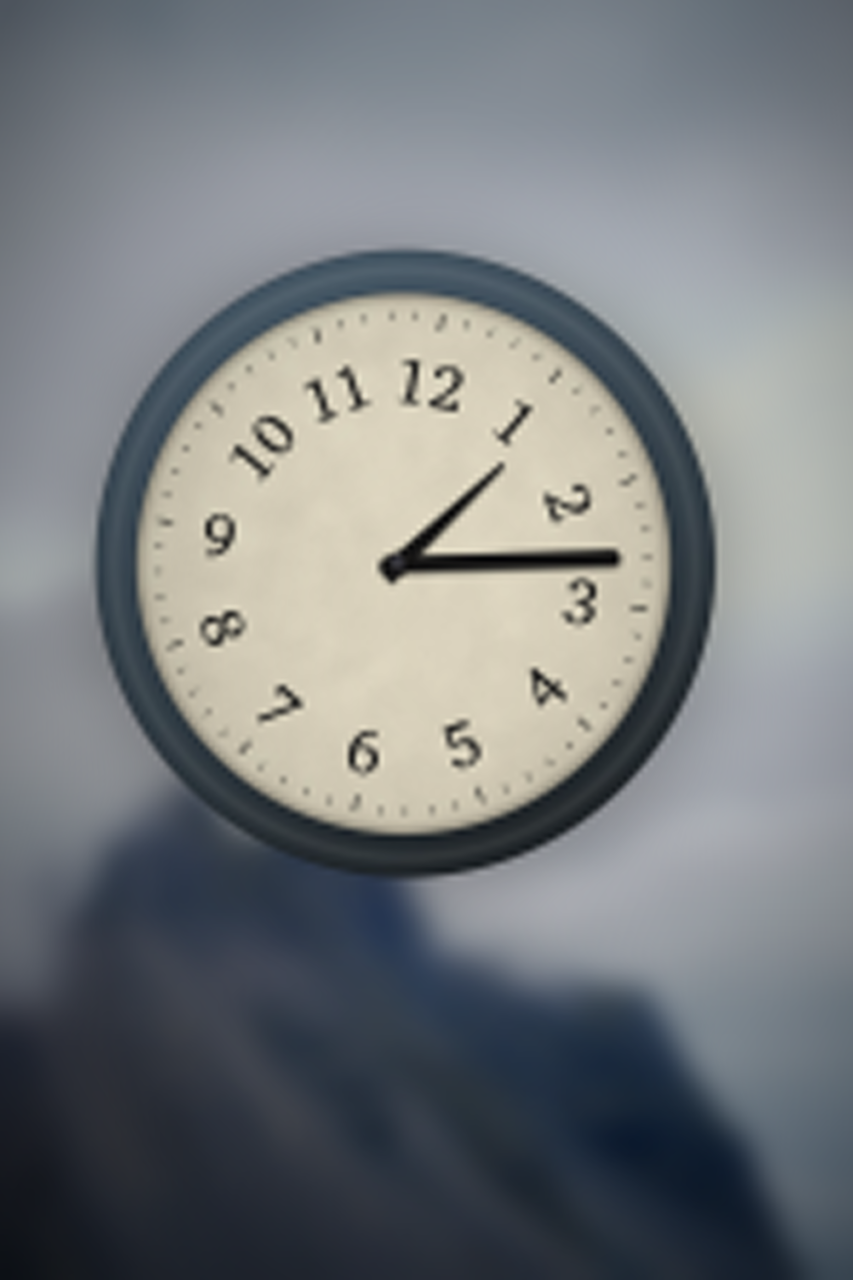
1:13
